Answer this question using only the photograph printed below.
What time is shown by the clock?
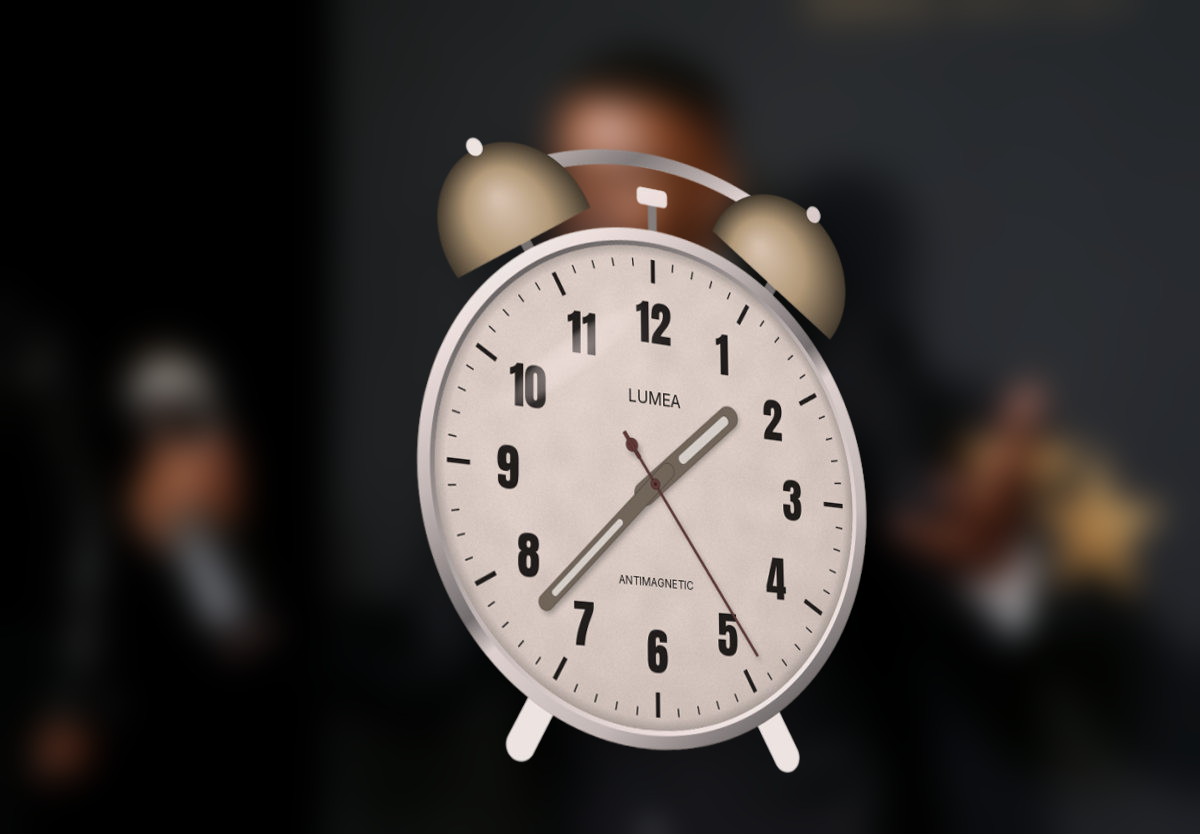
1:37:24
